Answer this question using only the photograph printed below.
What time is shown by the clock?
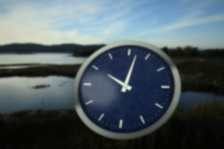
10:02
